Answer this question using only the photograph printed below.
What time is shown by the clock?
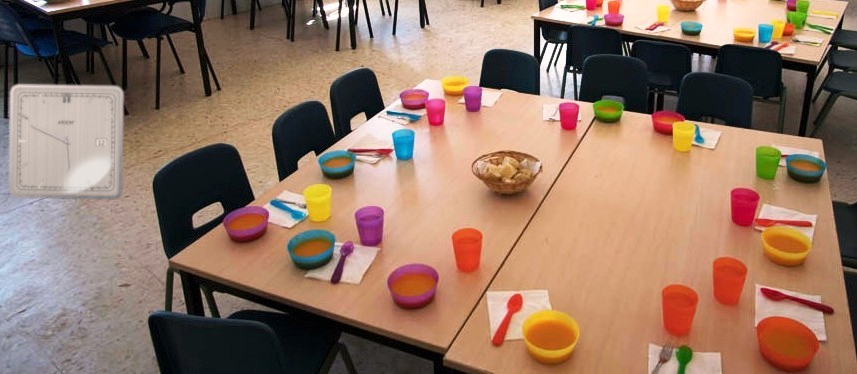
5:49
